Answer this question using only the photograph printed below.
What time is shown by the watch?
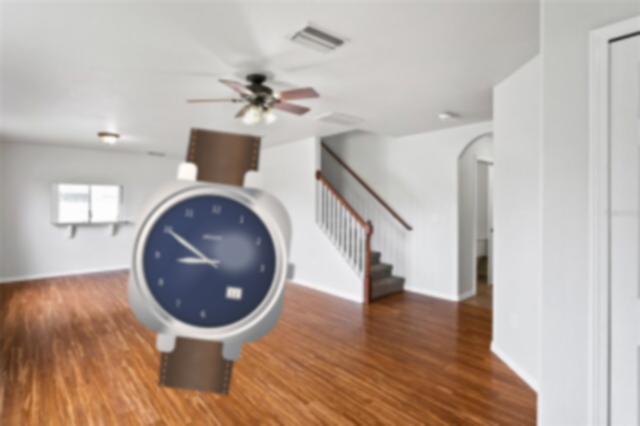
8:50
